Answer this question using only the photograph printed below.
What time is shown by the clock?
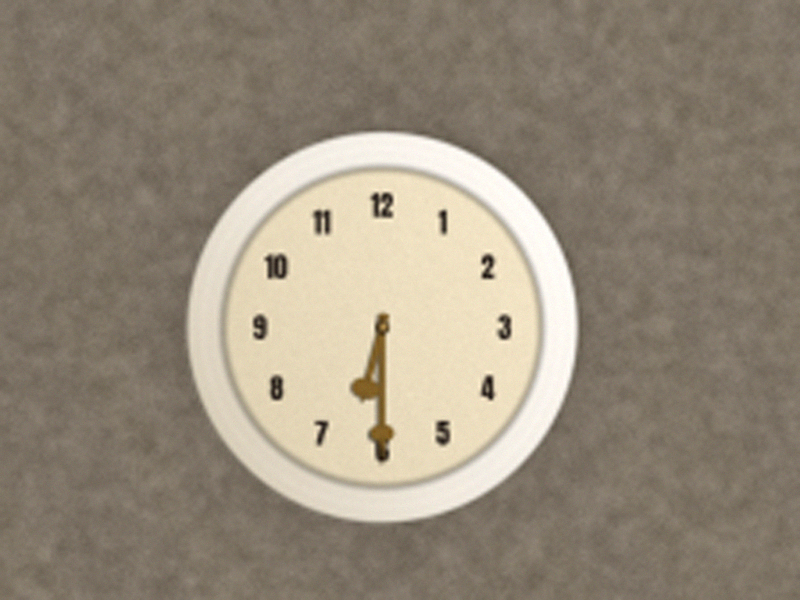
6:30
